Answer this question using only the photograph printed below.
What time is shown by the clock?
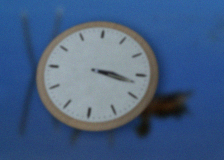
3:17
